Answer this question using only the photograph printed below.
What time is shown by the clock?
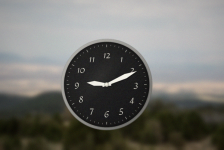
9:11
